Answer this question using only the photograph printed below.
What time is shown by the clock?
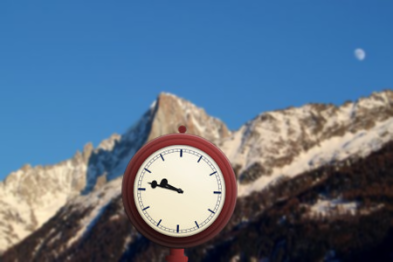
9:47
